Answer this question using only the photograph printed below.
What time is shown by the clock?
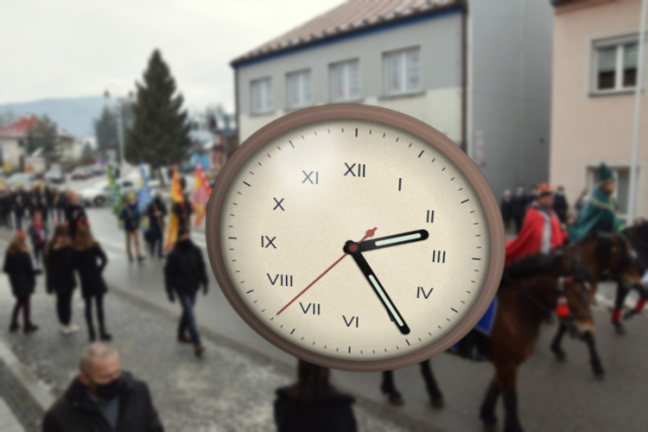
2:24:37
